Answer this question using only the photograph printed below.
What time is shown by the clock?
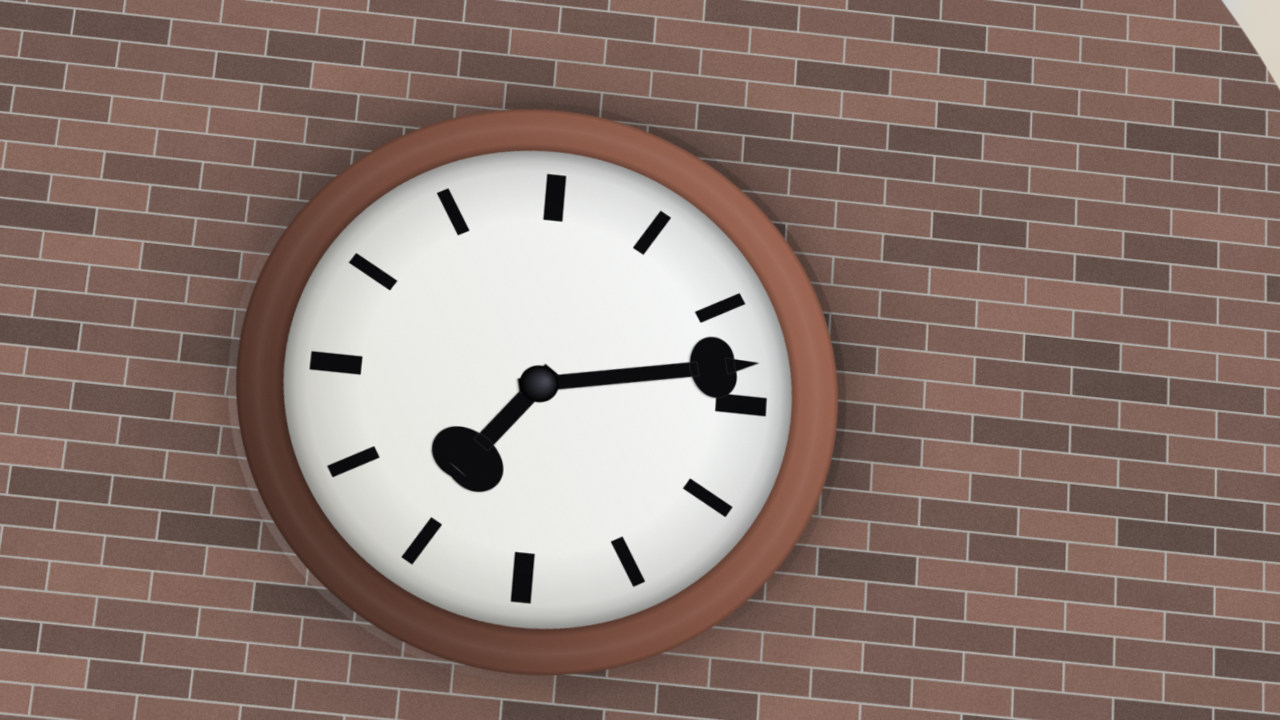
7:13
